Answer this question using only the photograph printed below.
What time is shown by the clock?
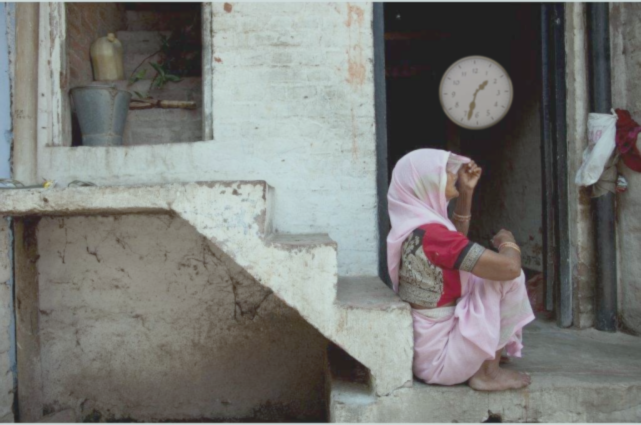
1:33
